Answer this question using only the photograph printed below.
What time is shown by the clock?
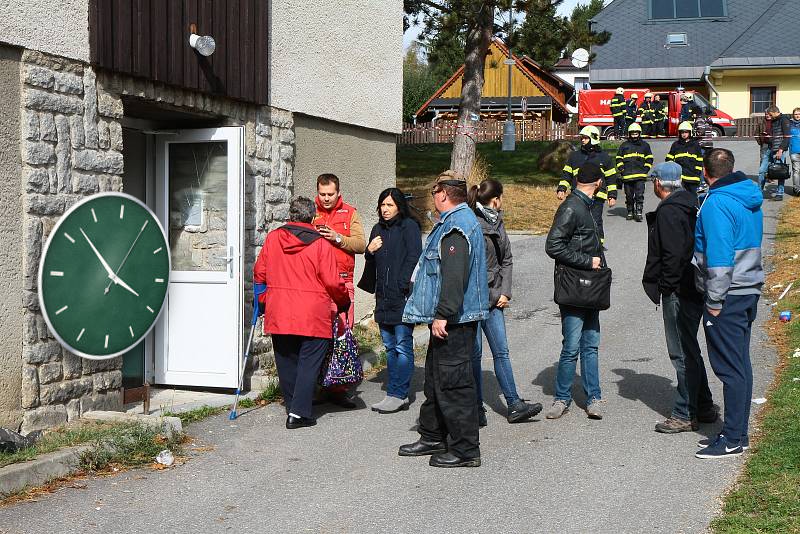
3:52:05
